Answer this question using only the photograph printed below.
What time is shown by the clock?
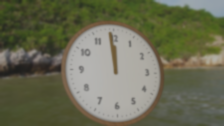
11:59
